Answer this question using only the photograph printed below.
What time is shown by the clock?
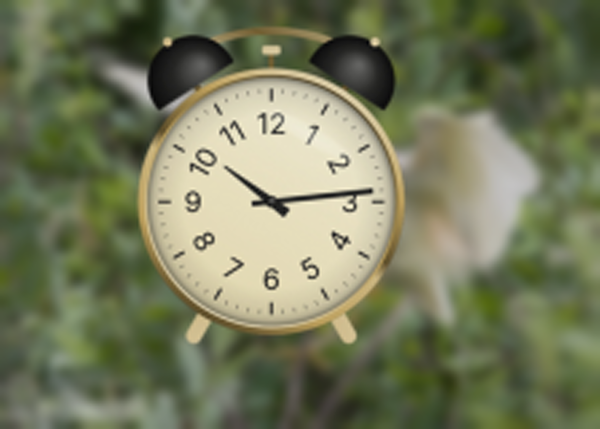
10:14
